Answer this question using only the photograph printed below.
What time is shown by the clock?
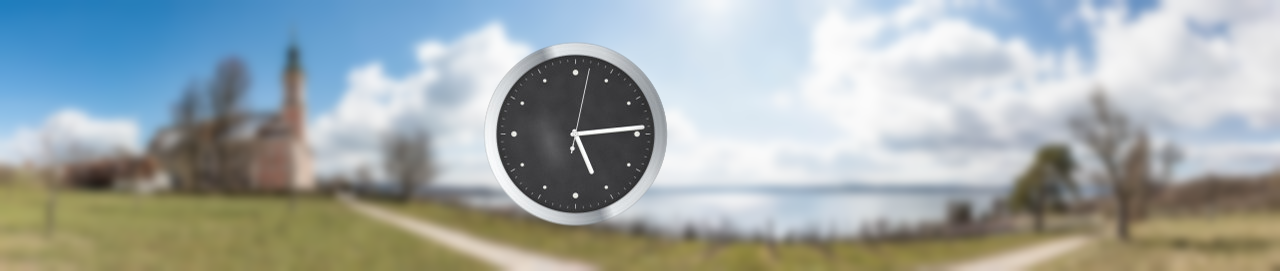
5:14:02
